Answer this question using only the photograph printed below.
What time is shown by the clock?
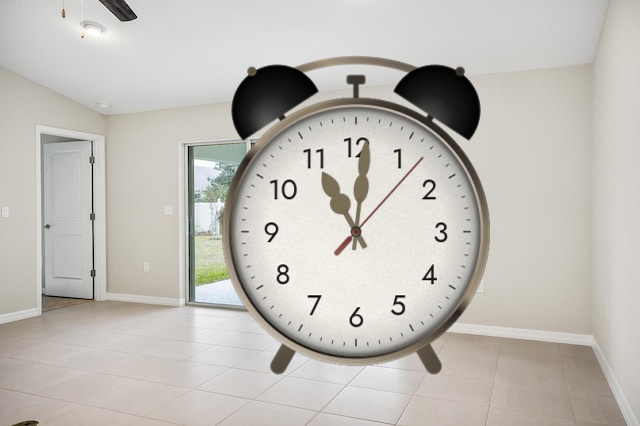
11:01:07
